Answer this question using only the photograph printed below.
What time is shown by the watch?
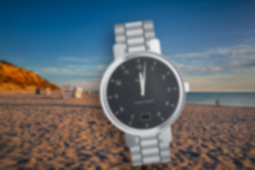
12:02
